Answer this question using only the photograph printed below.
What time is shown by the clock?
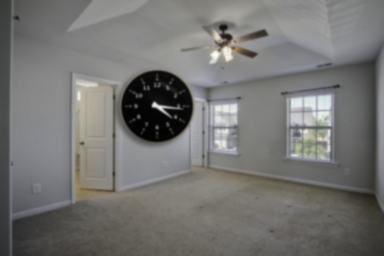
4:16
